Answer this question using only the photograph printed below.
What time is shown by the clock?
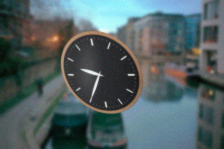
9:35
